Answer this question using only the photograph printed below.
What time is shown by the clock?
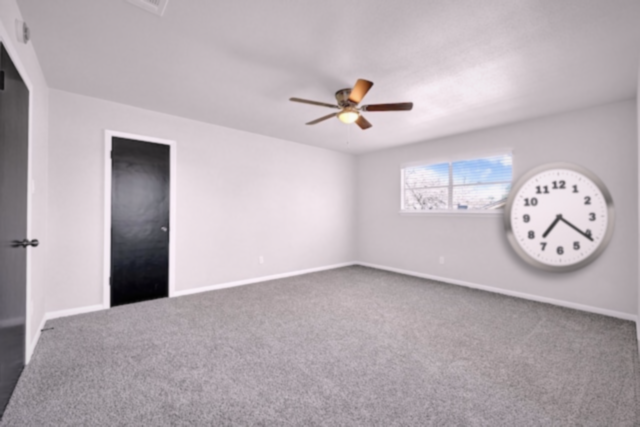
7:21
